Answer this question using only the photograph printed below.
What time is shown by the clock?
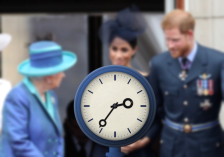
2:36
